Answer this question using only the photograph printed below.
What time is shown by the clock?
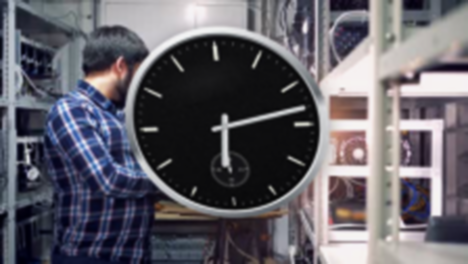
6:13
